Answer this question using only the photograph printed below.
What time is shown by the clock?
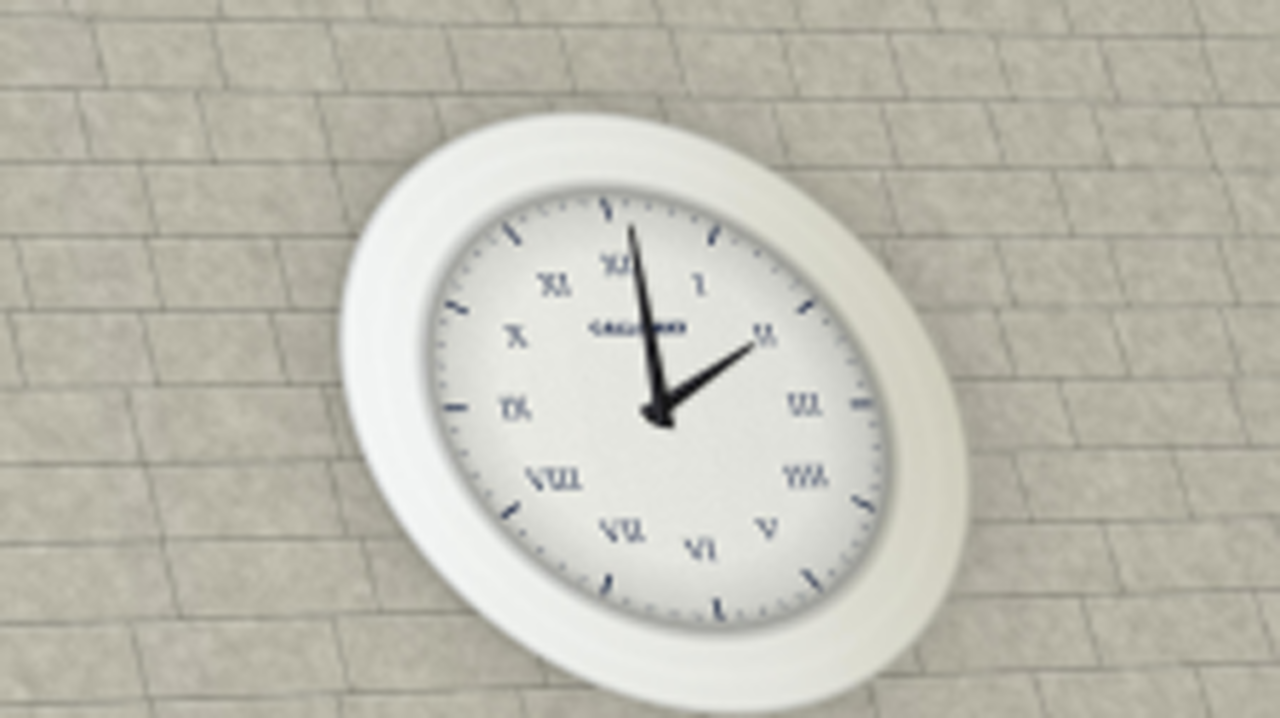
2:01
